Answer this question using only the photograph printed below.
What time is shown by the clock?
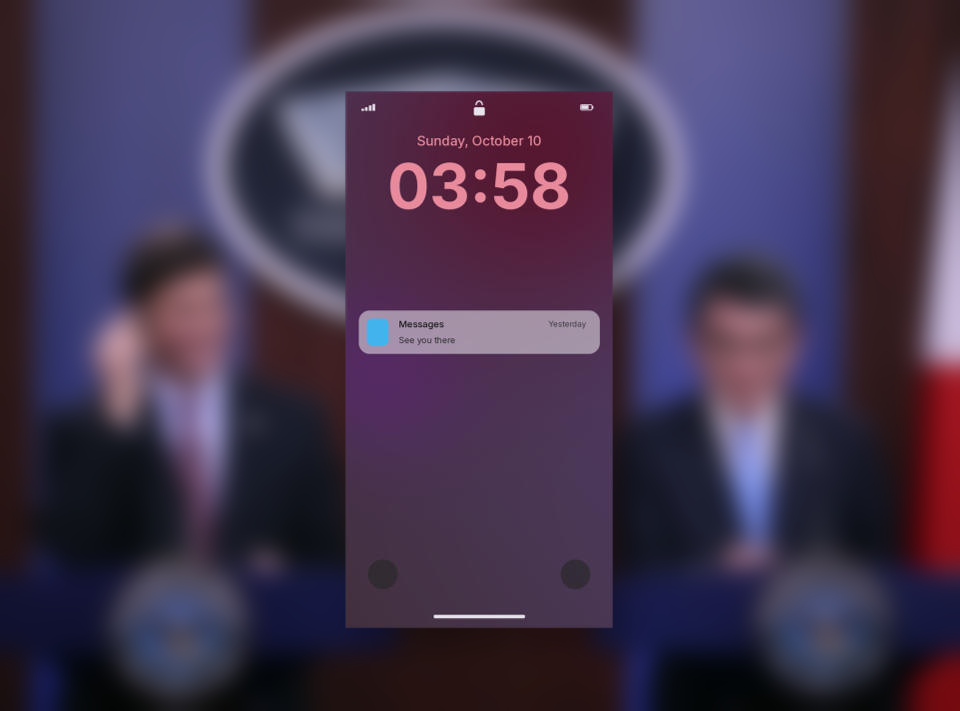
3:58
